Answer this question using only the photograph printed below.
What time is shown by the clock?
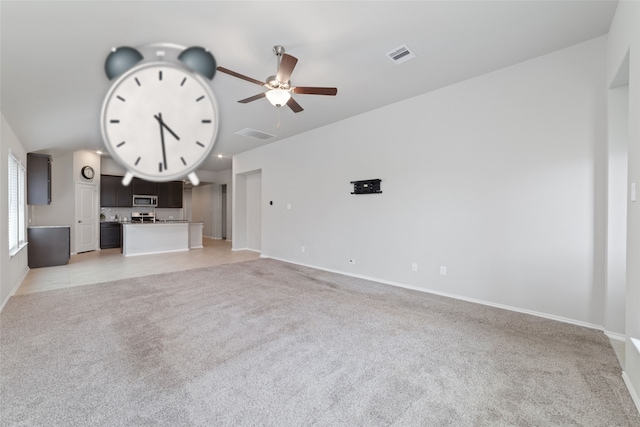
4:29
